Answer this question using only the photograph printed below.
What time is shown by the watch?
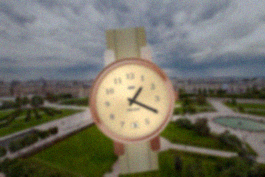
1:20
